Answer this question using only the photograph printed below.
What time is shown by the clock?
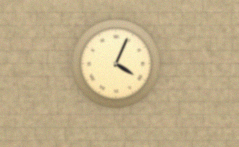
4:04
